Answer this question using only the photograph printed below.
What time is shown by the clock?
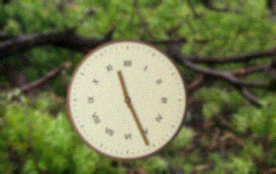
11:26
